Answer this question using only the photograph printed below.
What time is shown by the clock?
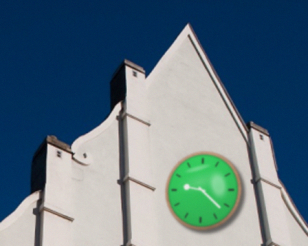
9:22
